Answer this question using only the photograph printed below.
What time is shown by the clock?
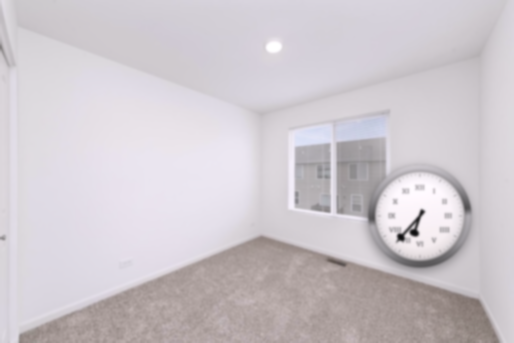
6:37
